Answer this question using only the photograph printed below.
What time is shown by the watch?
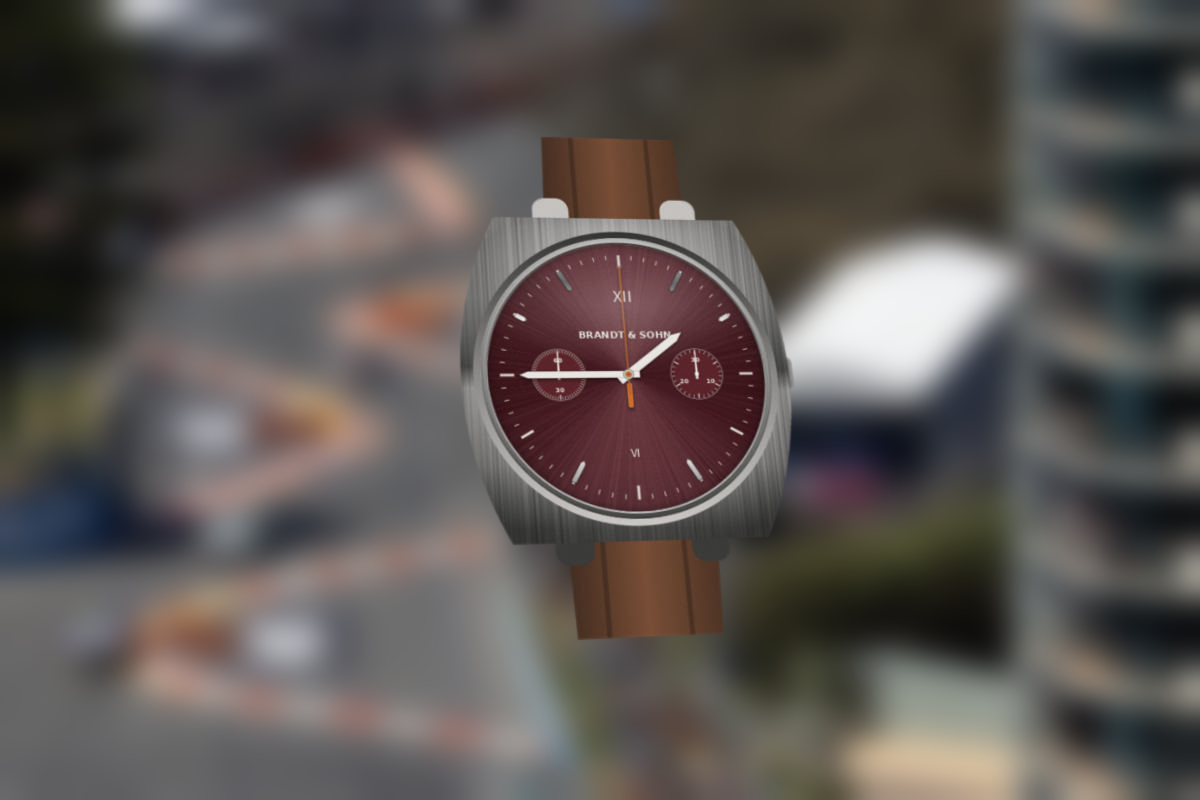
1:45
